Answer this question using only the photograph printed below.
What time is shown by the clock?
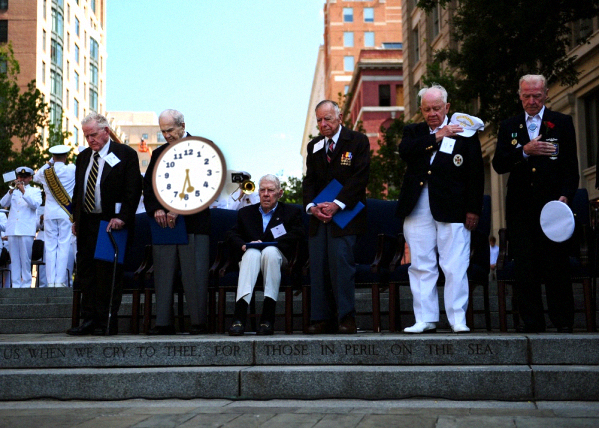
5:32
